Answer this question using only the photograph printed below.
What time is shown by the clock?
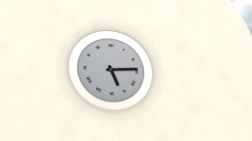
5:14
